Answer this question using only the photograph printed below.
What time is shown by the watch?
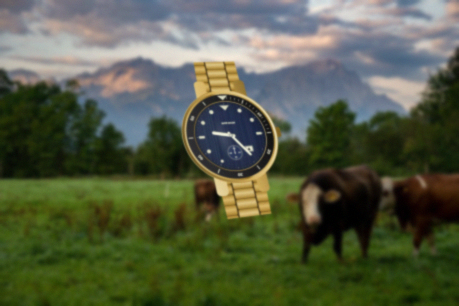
9:24
